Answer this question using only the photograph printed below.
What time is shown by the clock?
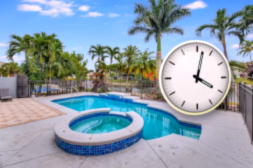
4:02
